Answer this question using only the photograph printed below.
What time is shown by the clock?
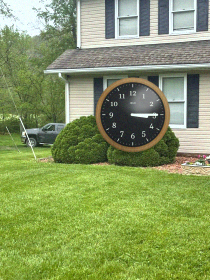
3:15
